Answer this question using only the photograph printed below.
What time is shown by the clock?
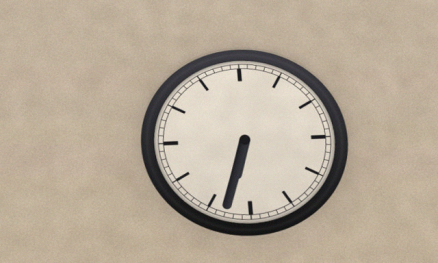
6:33
